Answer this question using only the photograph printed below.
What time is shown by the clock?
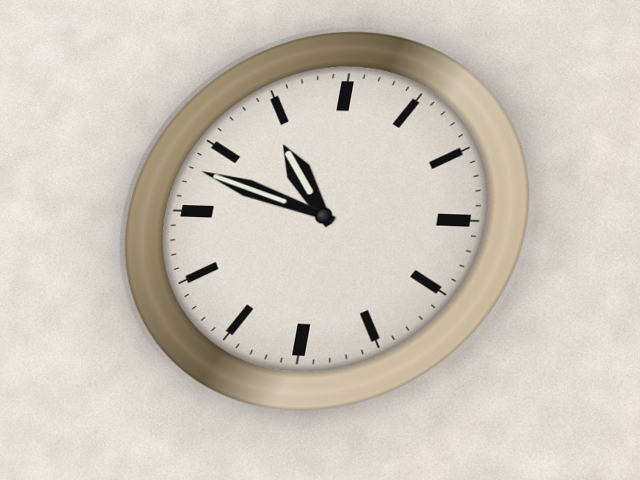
10:48
